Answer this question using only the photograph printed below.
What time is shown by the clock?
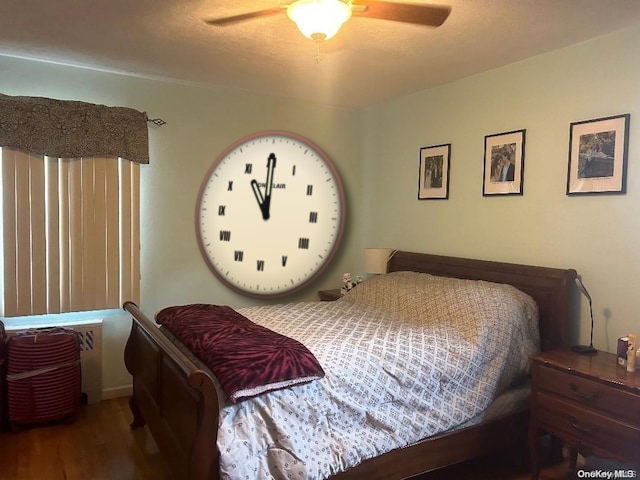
11:00
